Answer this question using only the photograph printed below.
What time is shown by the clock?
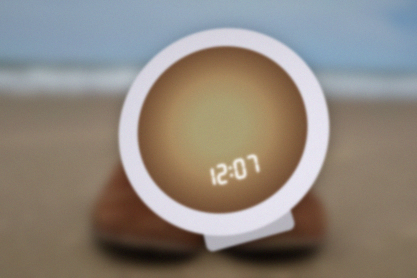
12:07
